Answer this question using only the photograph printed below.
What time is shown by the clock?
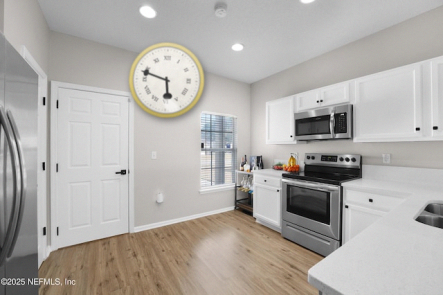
5:48
